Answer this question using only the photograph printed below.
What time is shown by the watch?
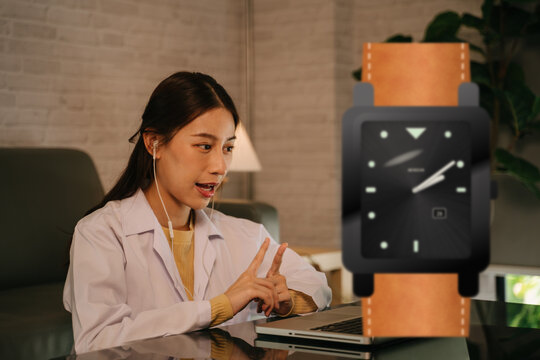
2:09
